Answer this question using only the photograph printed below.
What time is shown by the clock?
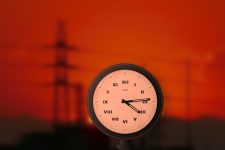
4:14
